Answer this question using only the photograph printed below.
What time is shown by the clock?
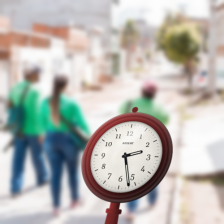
2:27
